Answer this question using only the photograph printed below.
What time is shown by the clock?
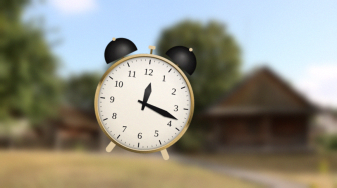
12:18
